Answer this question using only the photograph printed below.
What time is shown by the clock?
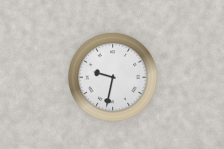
9:32
